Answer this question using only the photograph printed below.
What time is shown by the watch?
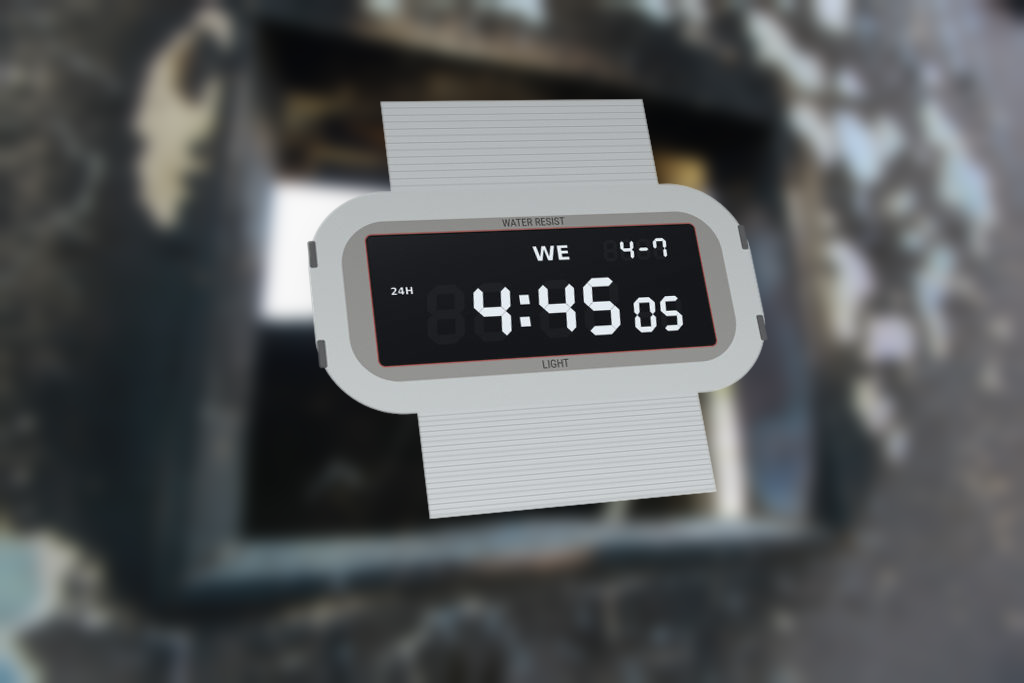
4:45:05
